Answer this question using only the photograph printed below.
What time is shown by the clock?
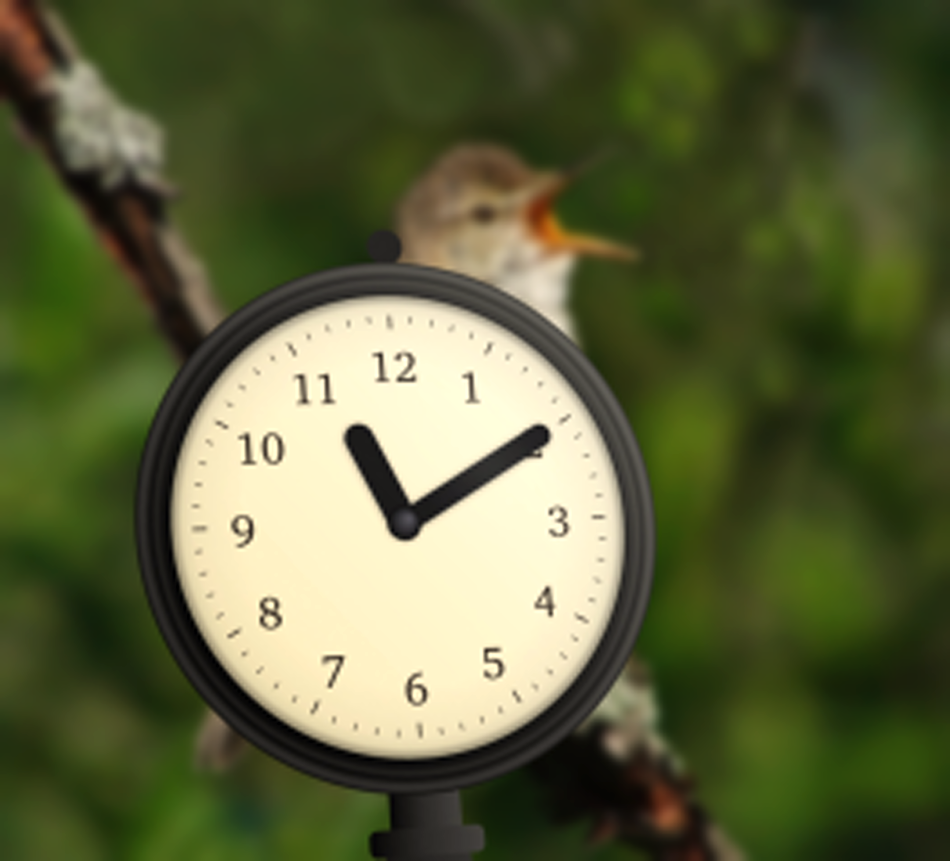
11:10
